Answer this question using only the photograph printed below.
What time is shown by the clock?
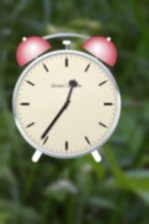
12:36
